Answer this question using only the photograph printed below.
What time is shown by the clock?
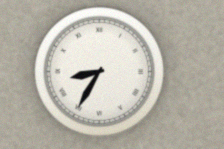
8:35
